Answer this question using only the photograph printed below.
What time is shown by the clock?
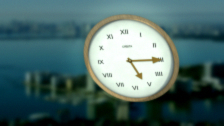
5:15
